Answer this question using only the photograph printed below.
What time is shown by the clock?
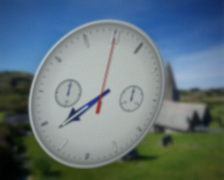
7:38
